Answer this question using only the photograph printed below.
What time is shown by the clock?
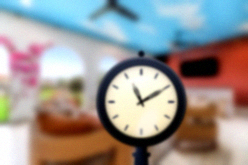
11:10
